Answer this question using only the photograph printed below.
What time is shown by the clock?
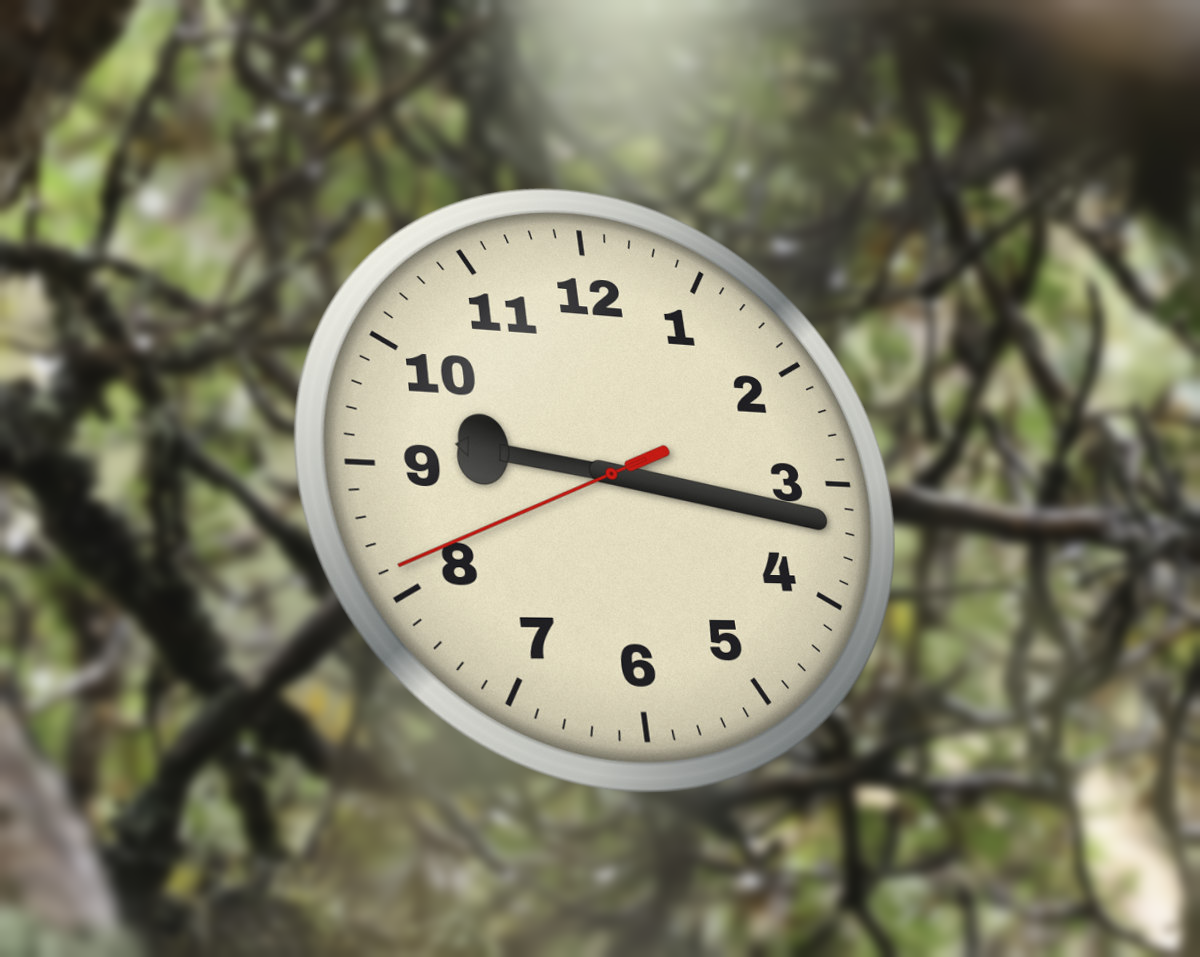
9:16:41
